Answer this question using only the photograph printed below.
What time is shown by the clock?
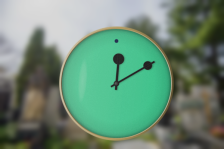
12:10
